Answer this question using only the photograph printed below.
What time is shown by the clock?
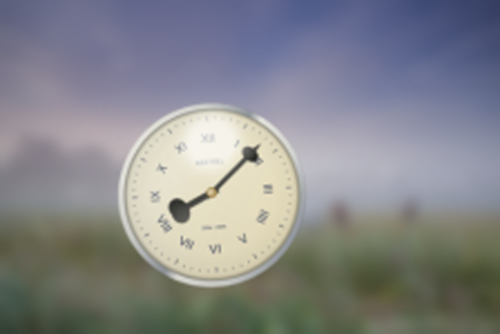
8:08
